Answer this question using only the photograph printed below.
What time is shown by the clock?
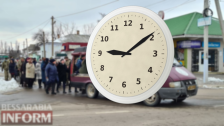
9:09
